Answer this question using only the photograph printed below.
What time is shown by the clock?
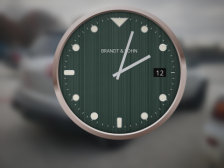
2:03
